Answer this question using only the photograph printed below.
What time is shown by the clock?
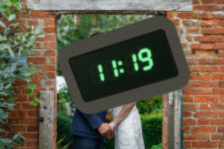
11:19
